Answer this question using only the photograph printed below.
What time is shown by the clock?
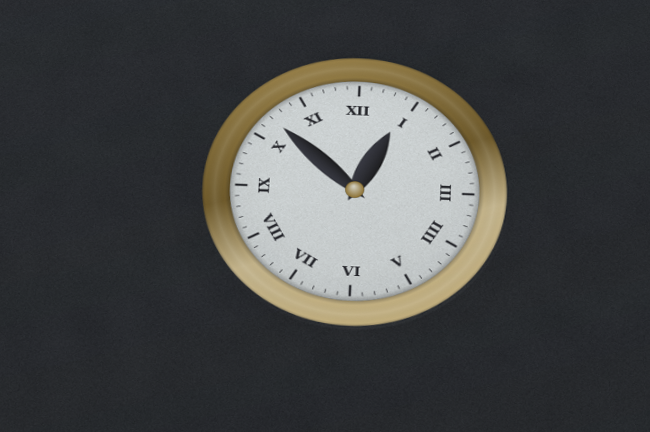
12:52
